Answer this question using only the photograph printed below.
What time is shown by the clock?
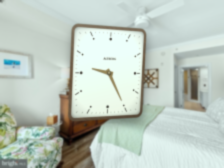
9:25
